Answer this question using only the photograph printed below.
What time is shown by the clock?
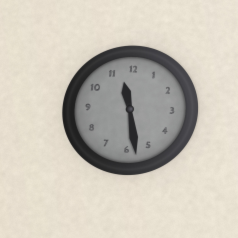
11:28
